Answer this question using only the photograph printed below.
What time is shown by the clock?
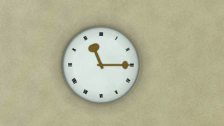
11:15
